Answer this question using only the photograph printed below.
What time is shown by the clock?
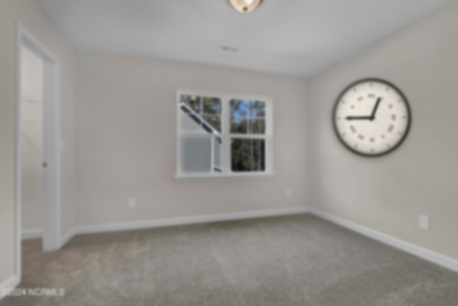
12:45
